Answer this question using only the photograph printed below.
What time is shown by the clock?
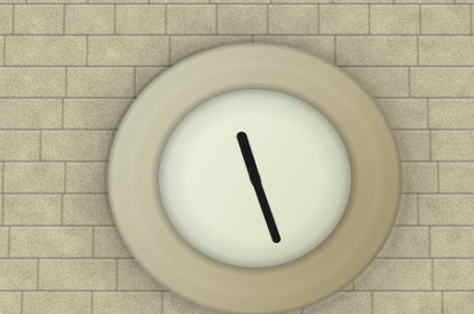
11:27
